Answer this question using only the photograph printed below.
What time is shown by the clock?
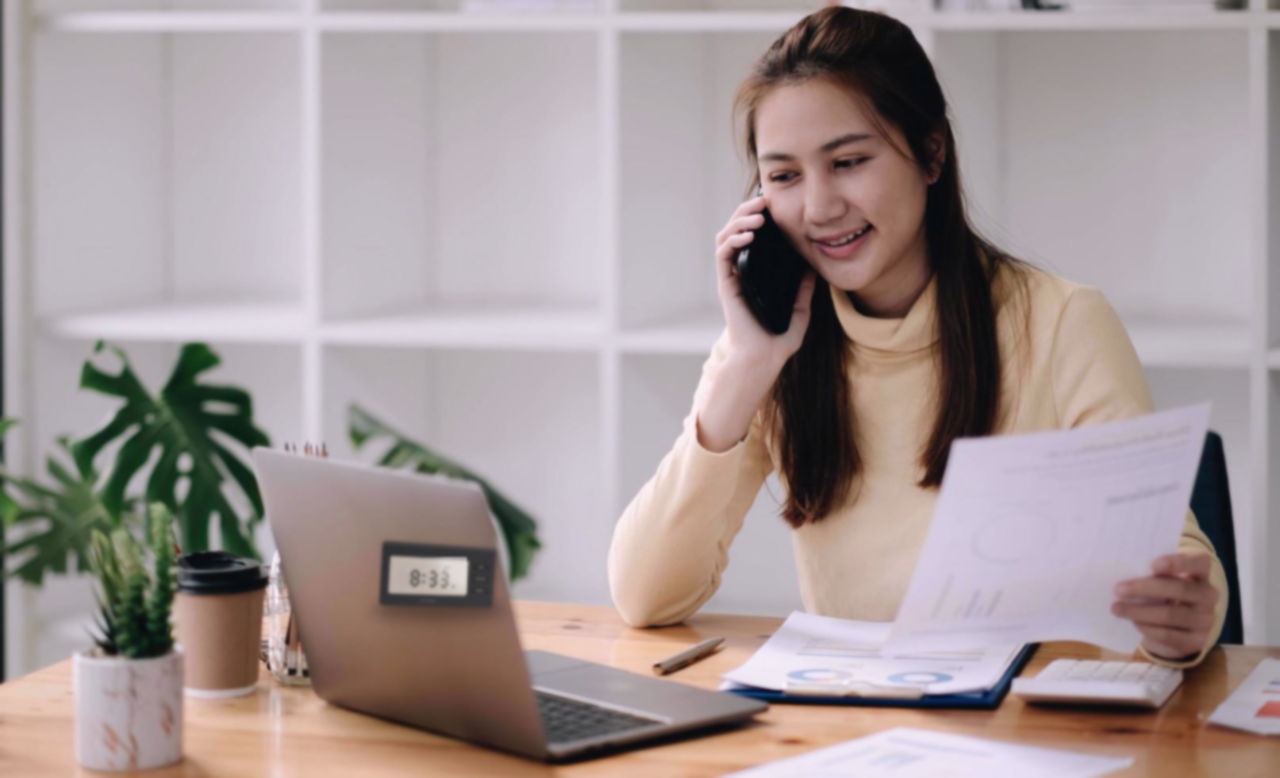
8:33
